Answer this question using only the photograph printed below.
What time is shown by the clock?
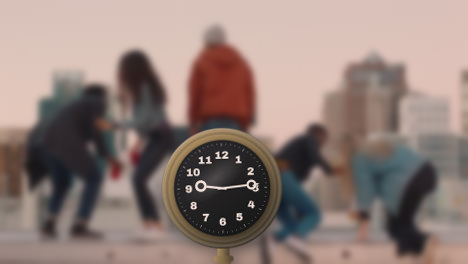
9:14
